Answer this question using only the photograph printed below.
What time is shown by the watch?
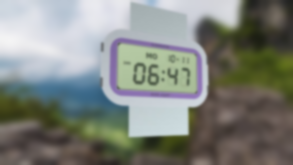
6:47
